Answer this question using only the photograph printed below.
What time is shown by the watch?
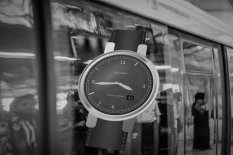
3:44
